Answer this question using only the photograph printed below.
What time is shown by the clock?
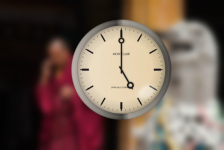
5:00
